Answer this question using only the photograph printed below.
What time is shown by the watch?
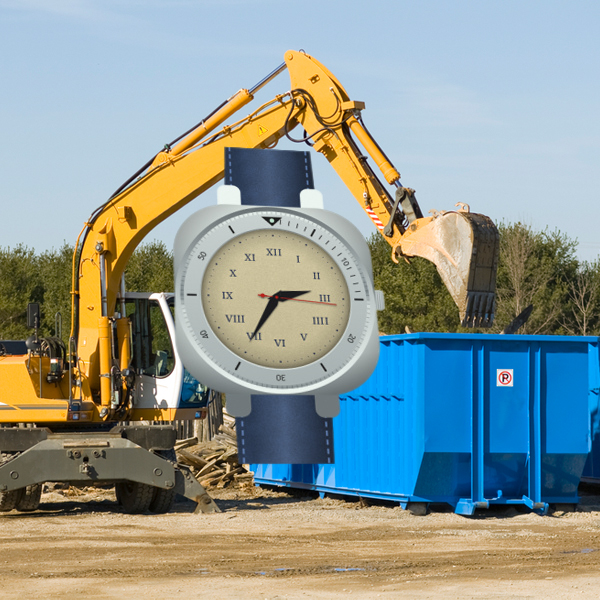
2:35:16
